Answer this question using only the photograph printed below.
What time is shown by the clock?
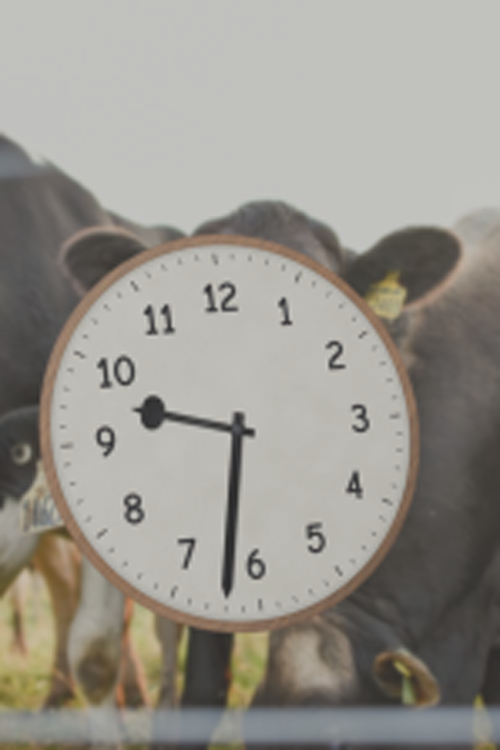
9:32
